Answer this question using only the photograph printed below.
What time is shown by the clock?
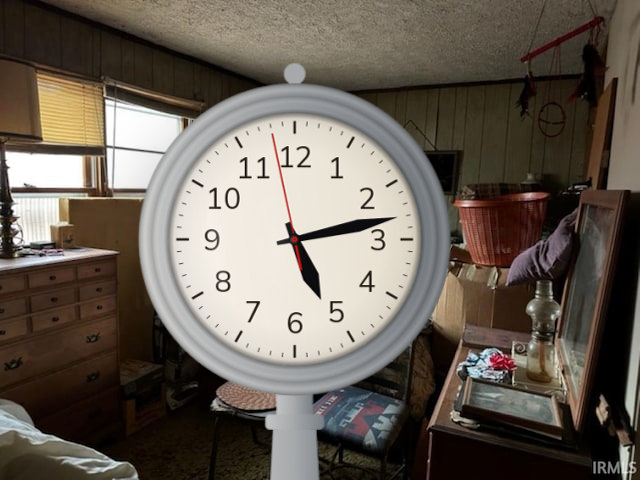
5:12:58
